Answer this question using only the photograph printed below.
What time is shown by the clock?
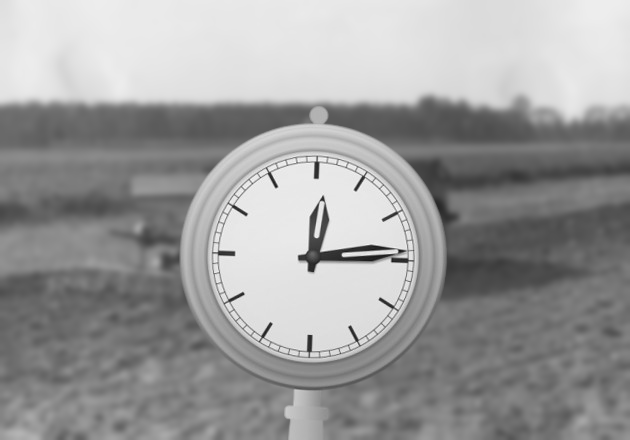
12:14
